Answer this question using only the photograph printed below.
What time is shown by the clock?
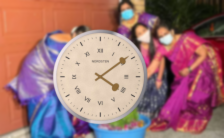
4:09
